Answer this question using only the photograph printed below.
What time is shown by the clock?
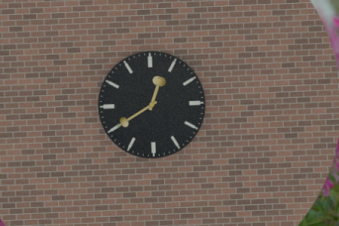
12:40
